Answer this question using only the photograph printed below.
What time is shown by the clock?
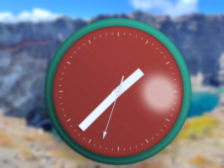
1:37:33
